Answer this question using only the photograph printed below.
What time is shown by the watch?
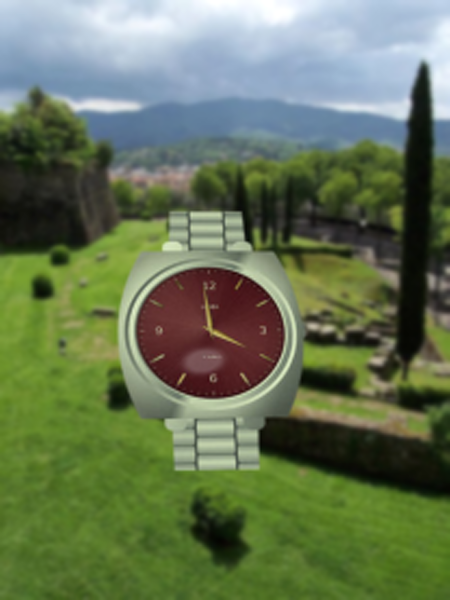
3:59
